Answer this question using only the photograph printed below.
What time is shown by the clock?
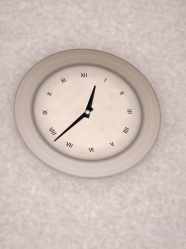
12:38
